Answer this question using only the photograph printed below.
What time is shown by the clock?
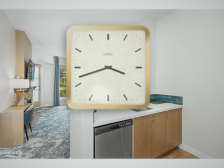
3:42
